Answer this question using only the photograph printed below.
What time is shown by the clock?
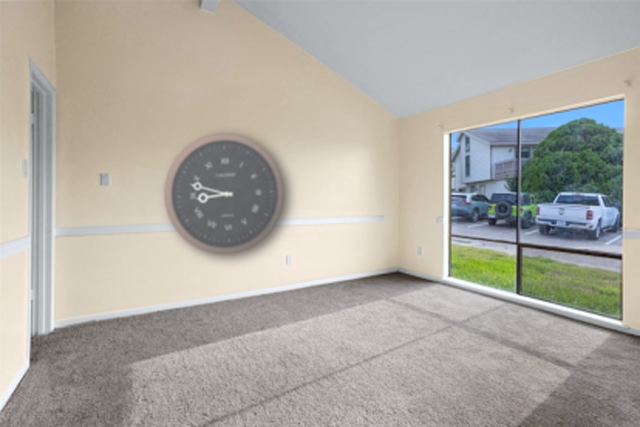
8:48
